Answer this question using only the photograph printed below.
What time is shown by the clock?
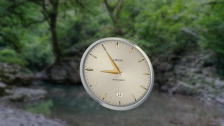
8:55
